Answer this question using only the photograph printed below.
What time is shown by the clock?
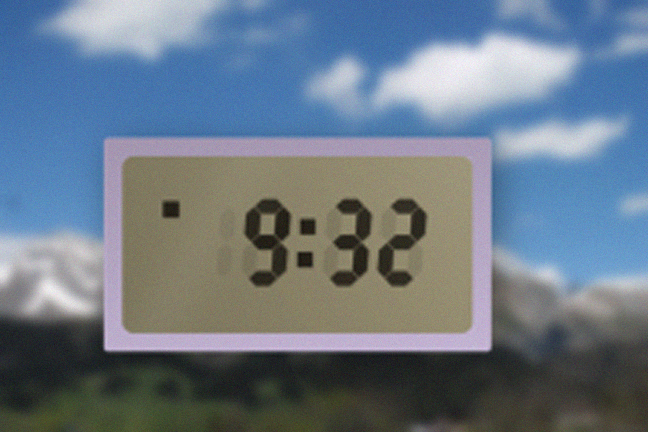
9:32
